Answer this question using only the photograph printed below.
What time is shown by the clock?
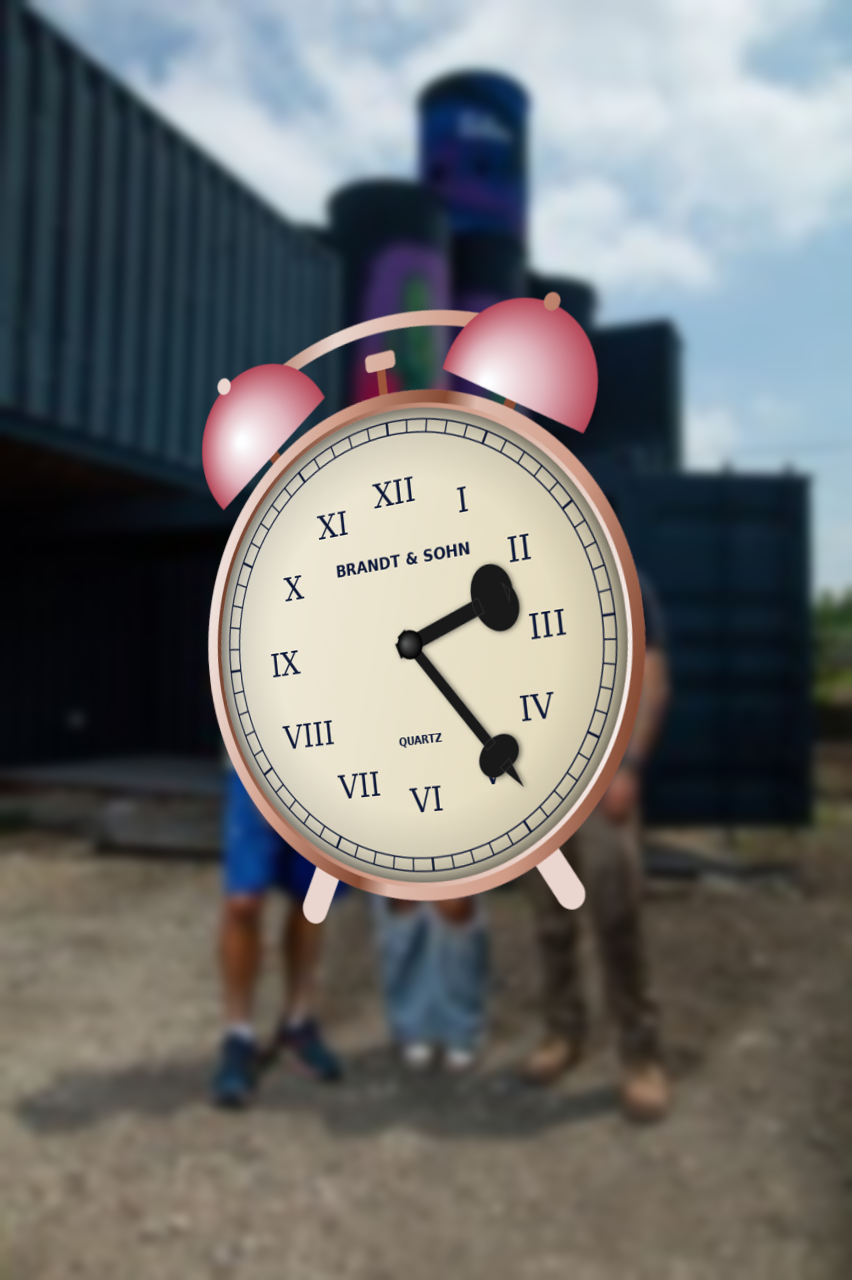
2:24
